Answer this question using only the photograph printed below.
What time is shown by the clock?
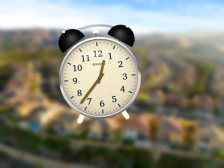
12:37
